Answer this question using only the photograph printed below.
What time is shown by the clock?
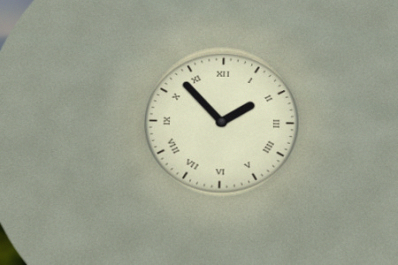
1:53
